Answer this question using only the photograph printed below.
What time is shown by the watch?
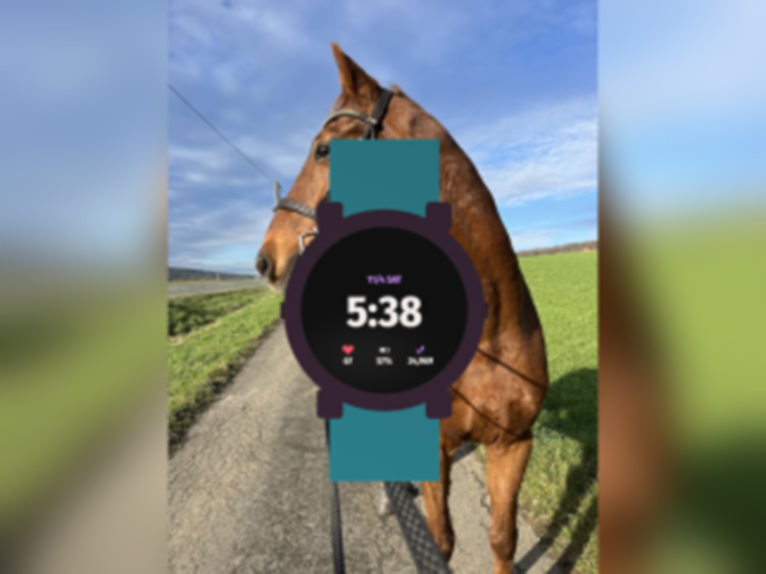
5:38
